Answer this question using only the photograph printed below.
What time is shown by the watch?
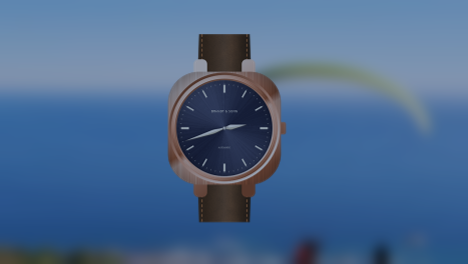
2:42
